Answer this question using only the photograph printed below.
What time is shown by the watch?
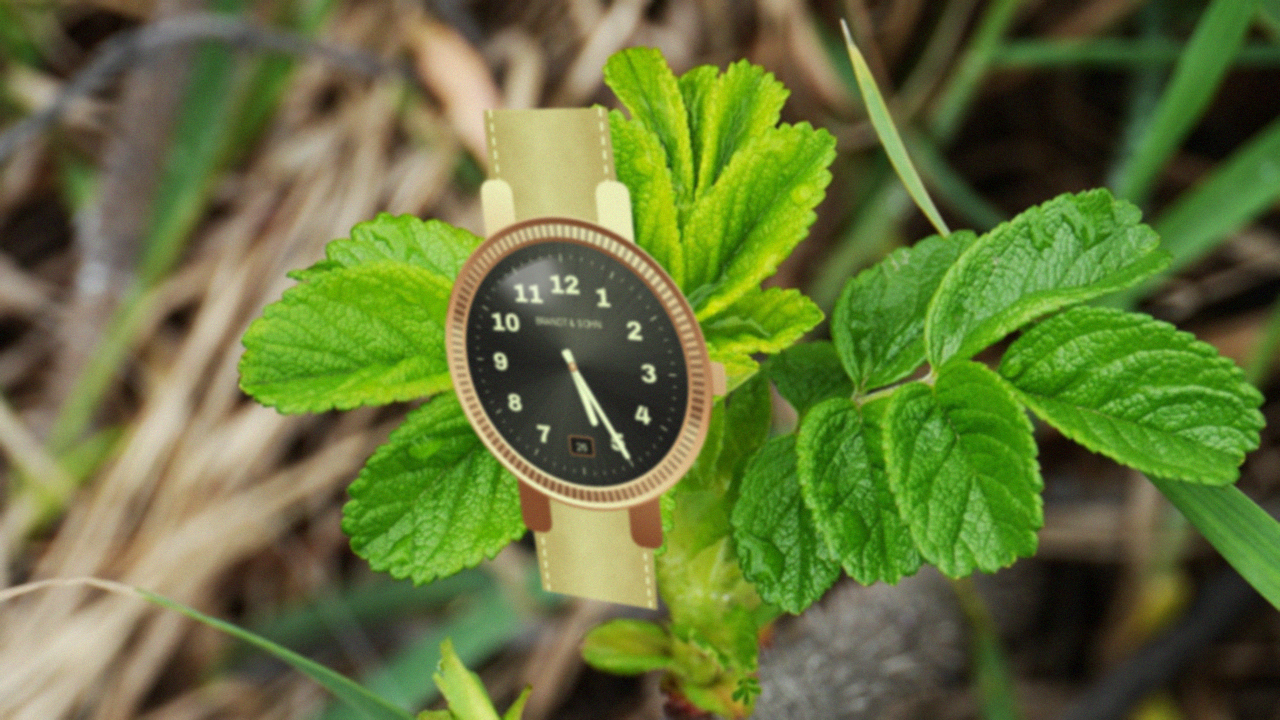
5:25
